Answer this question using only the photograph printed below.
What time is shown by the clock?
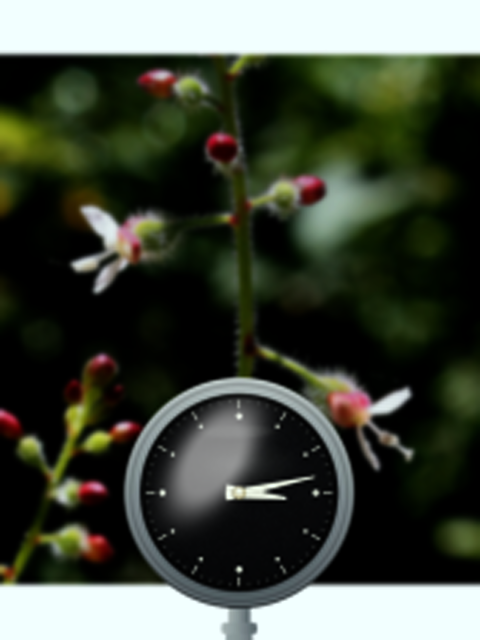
3:13
